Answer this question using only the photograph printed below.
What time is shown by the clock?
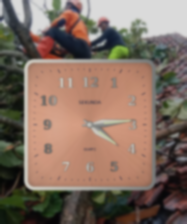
4:14
